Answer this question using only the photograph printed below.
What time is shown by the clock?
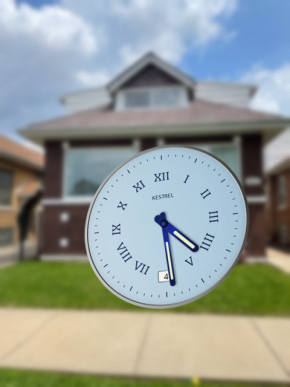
4:29
